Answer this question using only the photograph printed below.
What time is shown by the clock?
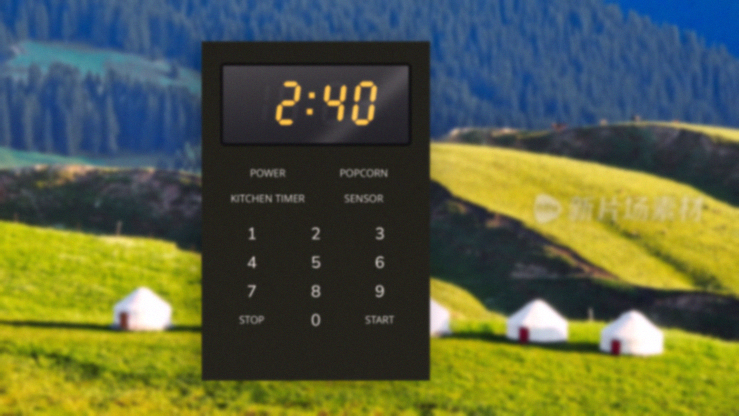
2:40
